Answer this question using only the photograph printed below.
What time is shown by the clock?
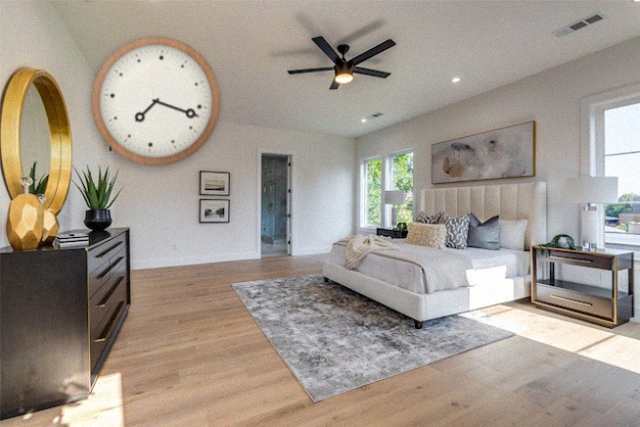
7:17
